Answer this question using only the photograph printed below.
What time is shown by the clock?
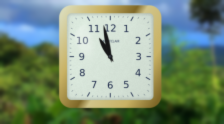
10:58
